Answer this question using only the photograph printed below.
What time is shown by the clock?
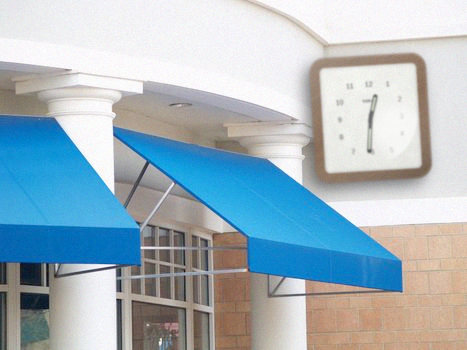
12:31
